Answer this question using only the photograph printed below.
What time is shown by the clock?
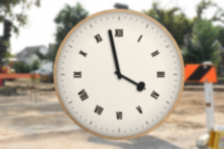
3:58
